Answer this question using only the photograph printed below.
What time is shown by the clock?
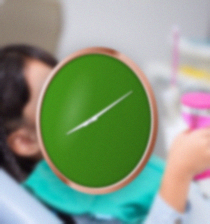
8:10
